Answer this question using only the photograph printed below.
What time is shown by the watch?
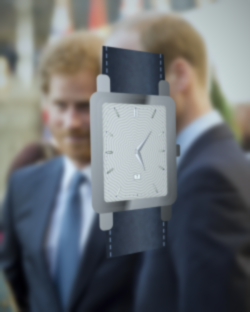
5:07
